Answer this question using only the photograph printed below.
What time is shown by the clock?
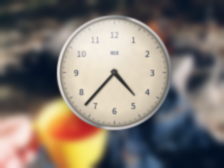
4:37
